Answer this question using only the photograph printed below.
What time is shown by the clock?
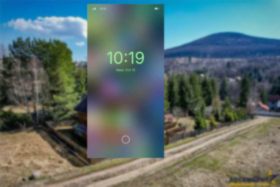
10:19
